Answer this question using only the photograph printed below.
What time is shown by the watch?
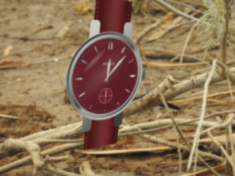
12:07
